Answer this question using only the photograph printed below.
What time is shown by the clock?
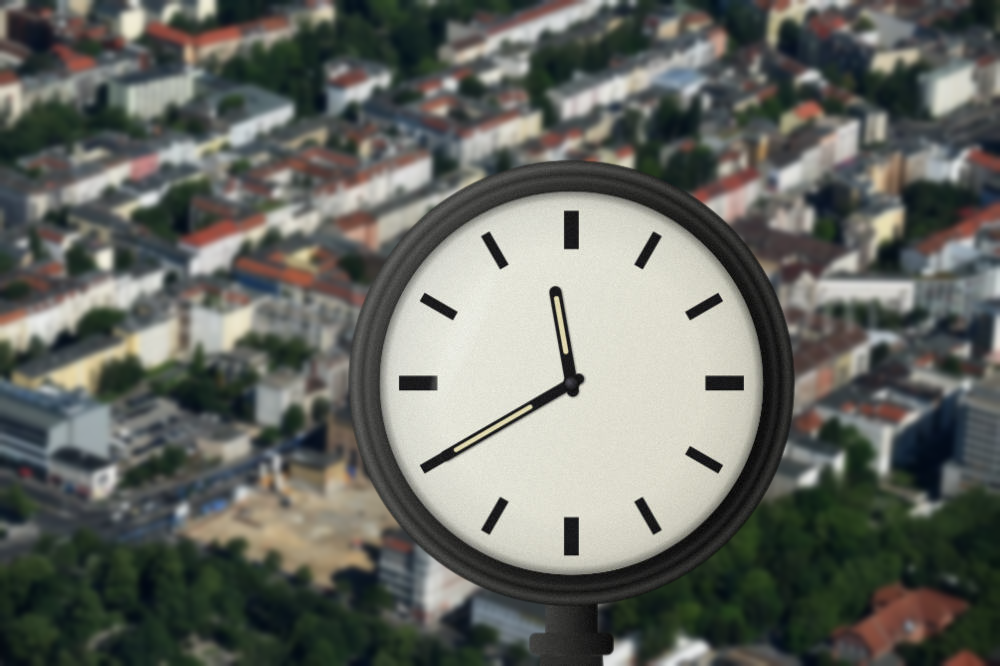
11:40
